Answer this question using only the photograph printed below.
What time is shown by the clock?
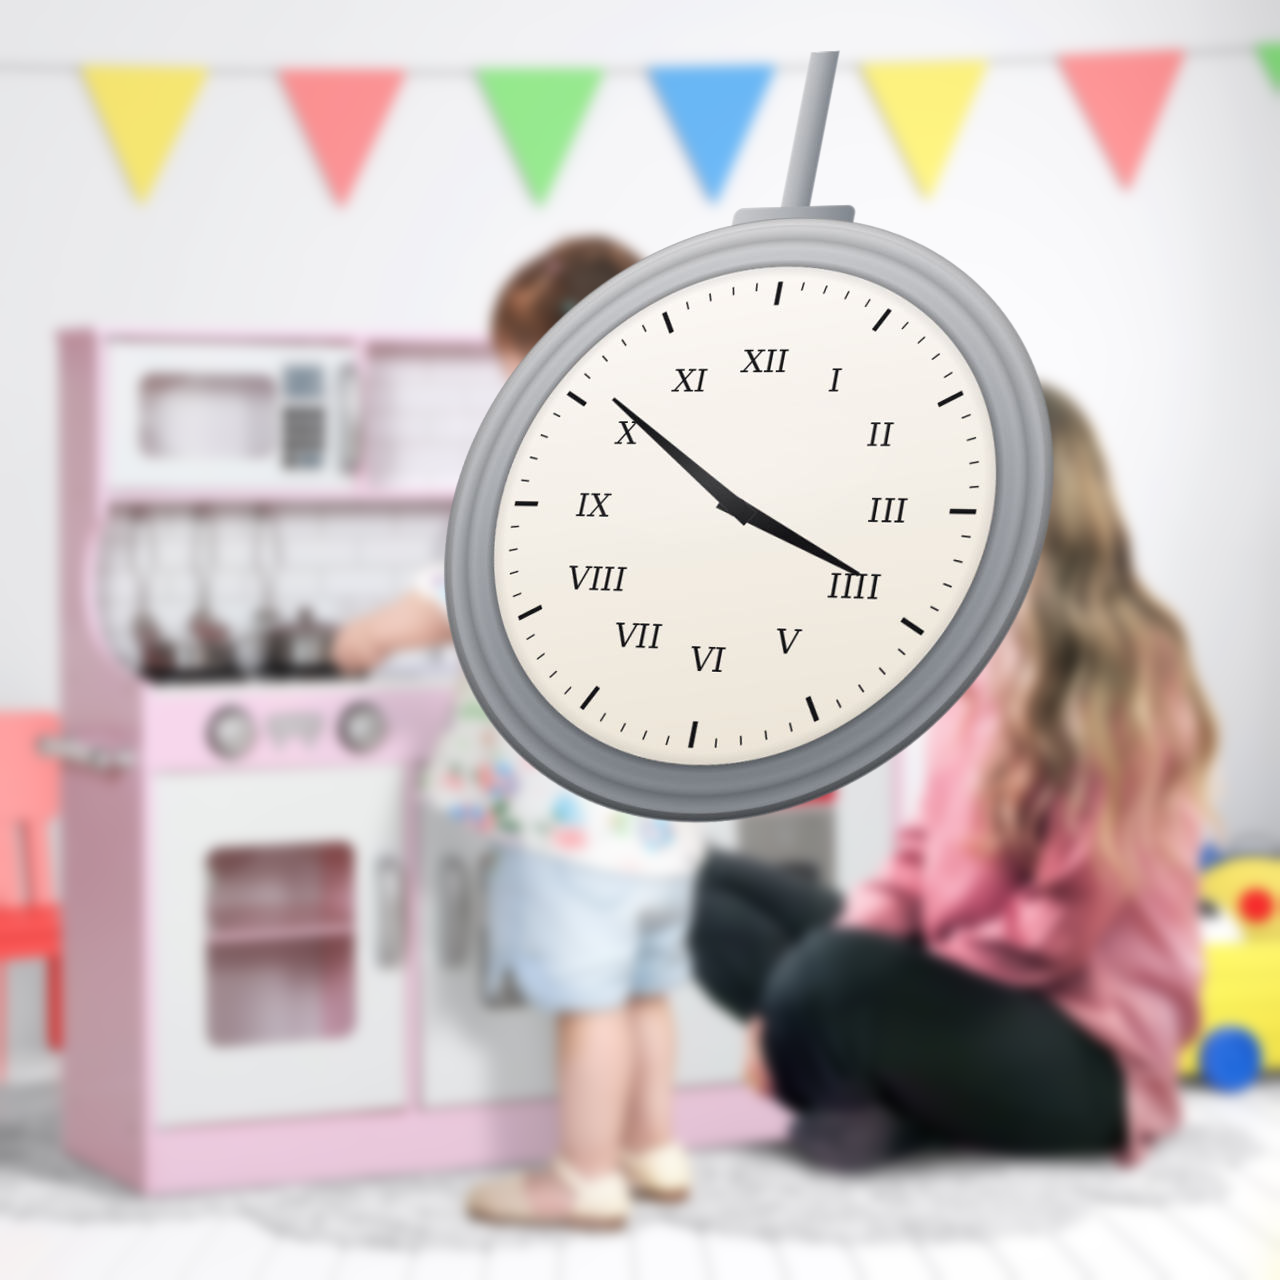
3:51
